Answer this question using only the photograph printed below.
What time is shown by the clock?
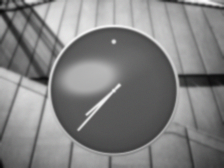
7:37
